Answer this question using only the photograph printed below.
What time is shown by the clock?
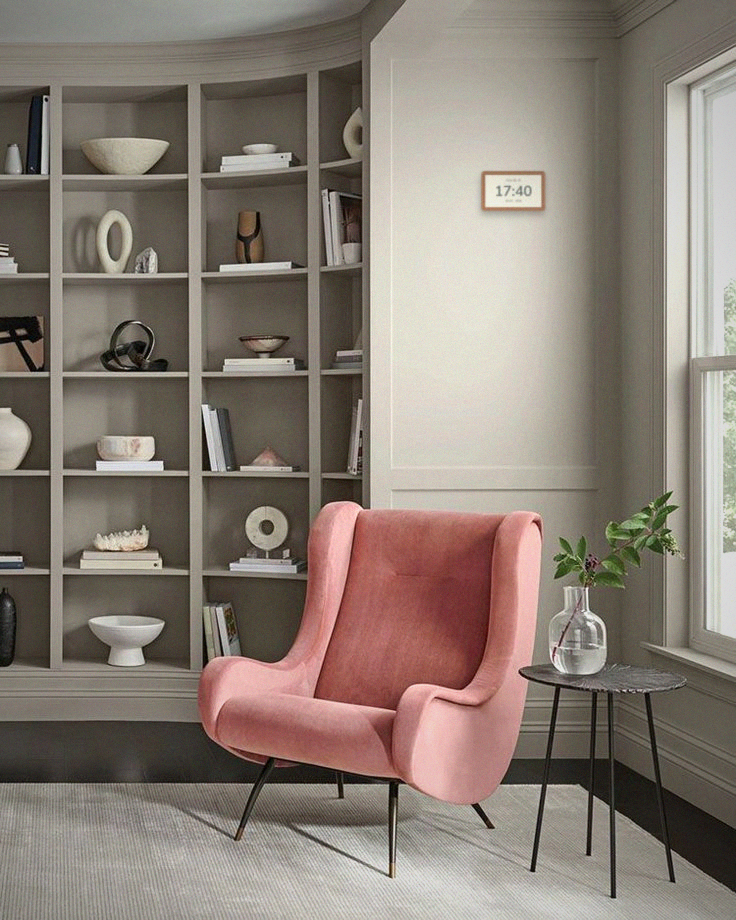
17:40
